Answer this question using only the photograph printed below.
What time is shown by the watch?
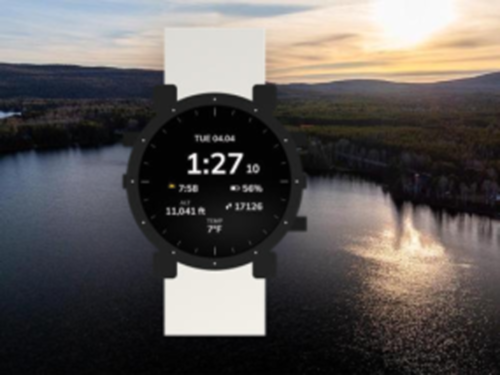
1:27
